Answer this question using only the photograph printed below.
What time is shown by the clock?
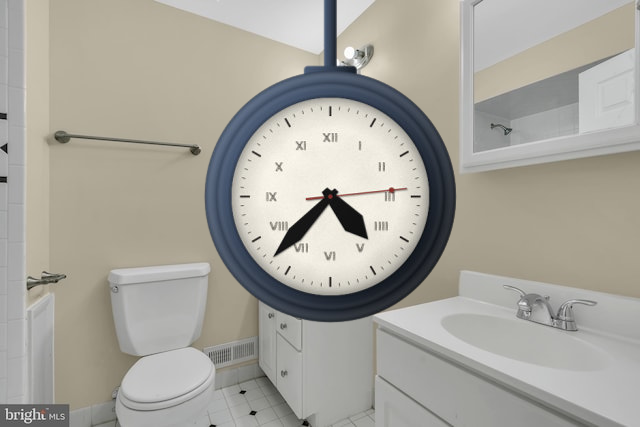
4:37:14
